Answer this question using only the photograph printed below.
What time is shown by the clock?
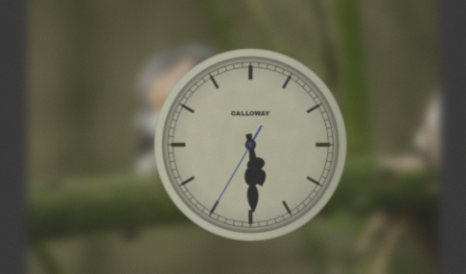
5:29:35
